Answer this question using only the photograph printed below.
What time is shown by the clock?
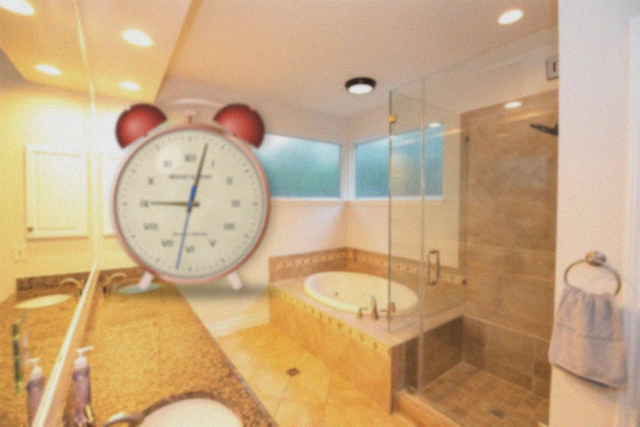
9:02:32
